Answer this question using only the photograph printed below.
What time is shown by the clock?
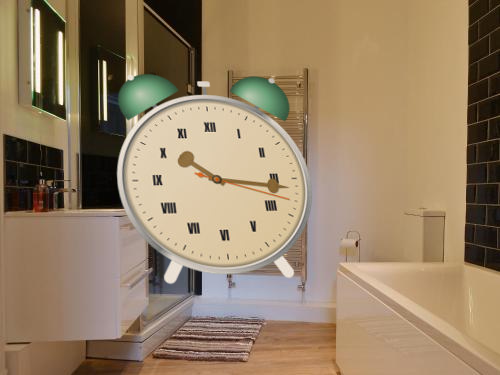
10:16:18
